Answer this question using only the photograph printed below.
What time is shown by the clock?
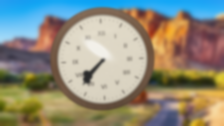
7:37
